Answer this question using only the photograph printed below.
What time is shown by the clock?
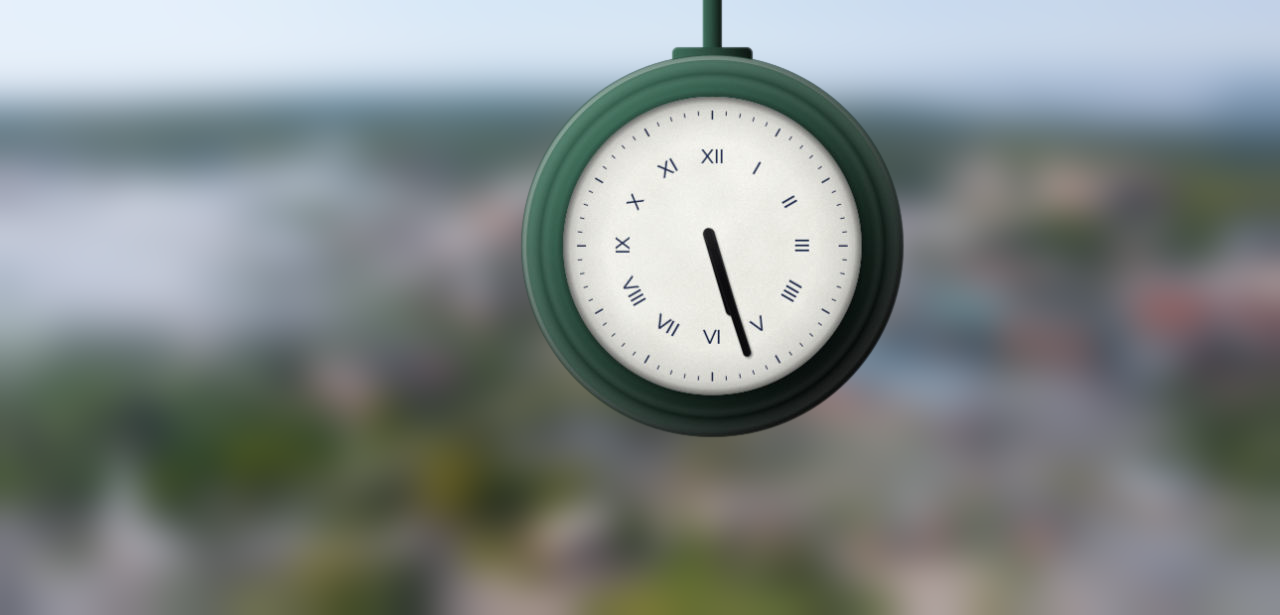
5:27
